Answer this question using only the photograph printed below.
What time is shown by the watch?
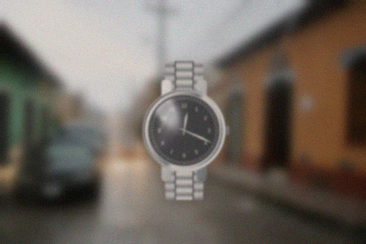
12:19
